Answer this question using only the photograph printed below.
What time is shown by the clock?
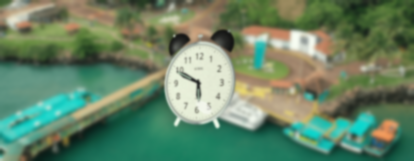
5:49
